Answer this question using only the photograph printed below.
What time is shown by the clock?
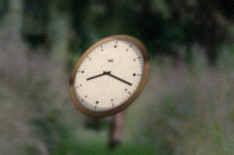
8:18
